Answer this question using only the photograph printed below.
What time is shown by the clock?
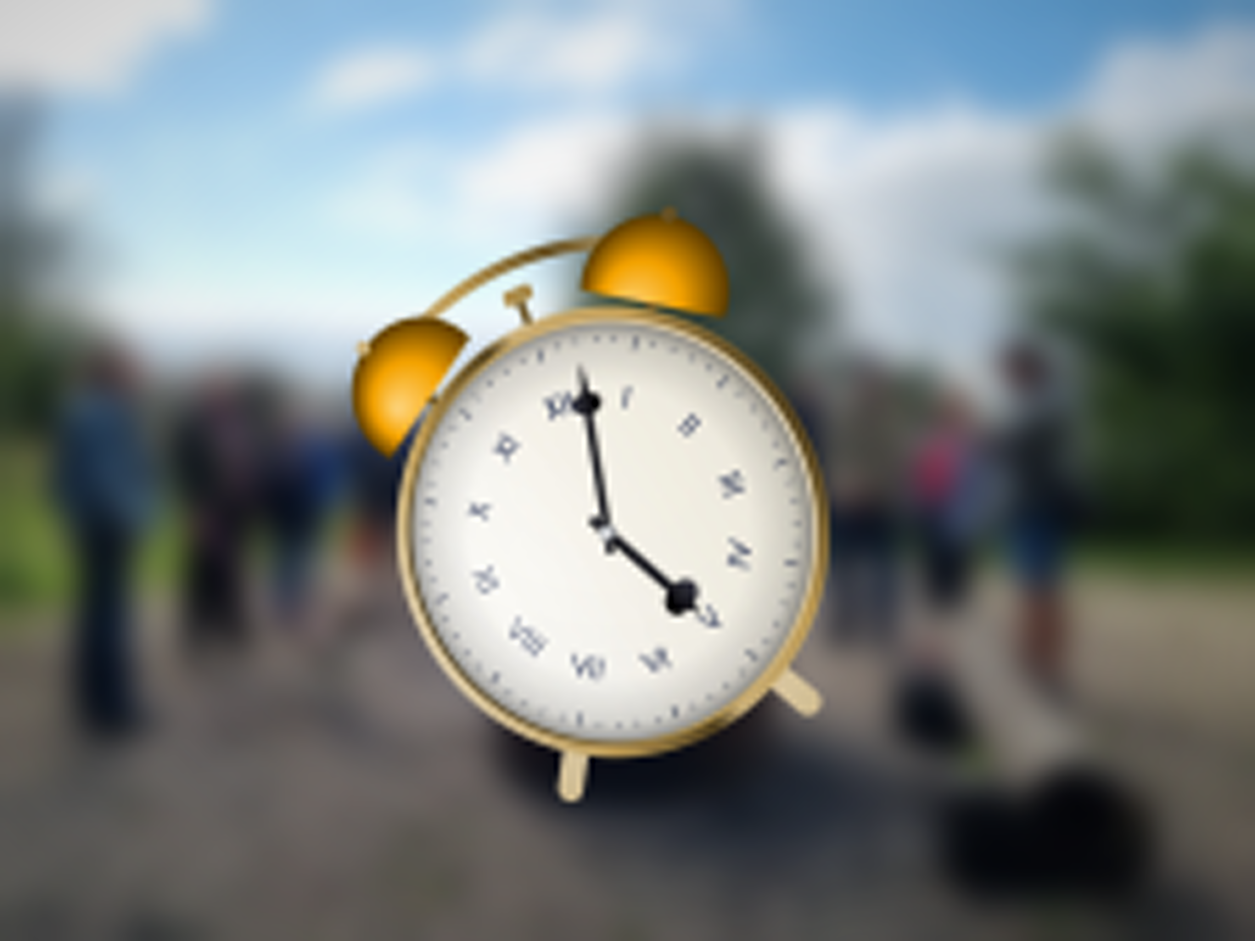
5:02
